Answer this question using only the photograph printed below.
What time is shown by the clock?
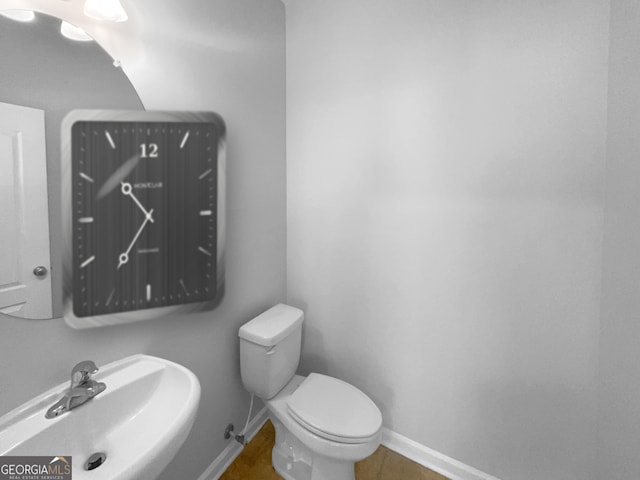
10:36
